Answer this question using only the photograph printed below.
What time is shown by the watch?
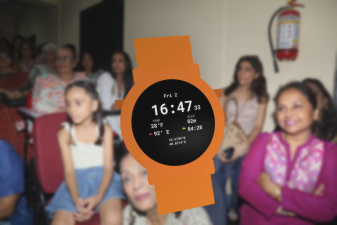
16:47
